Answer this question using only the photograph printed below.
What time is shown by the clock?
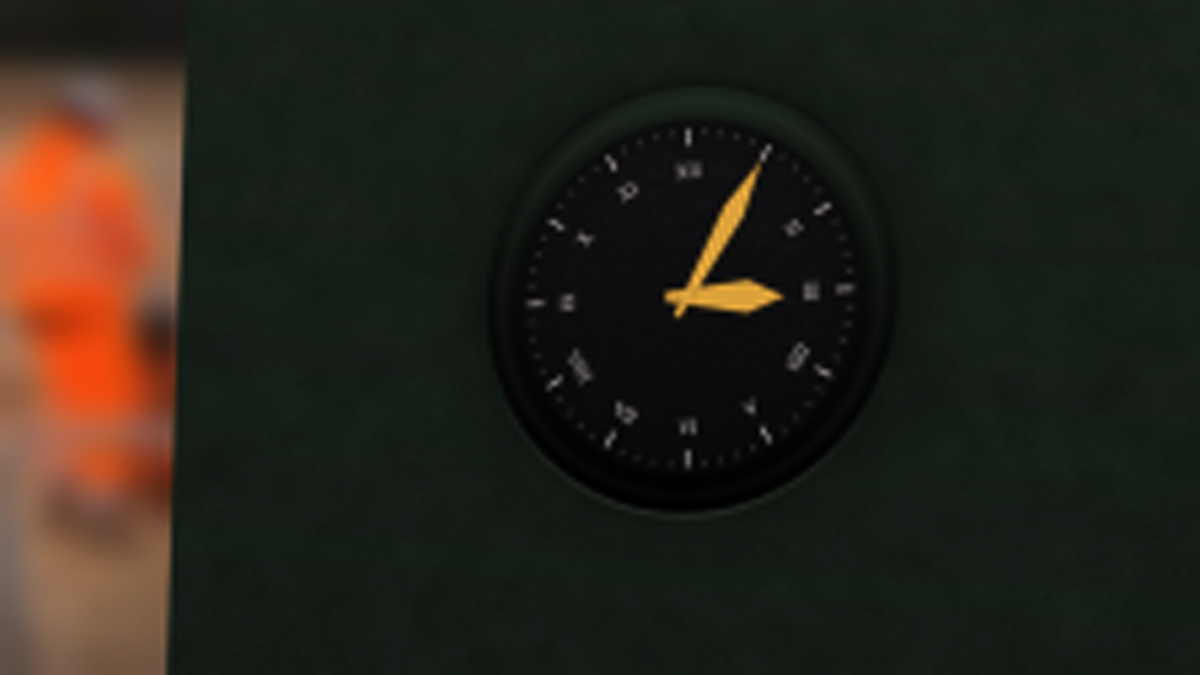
3:05
